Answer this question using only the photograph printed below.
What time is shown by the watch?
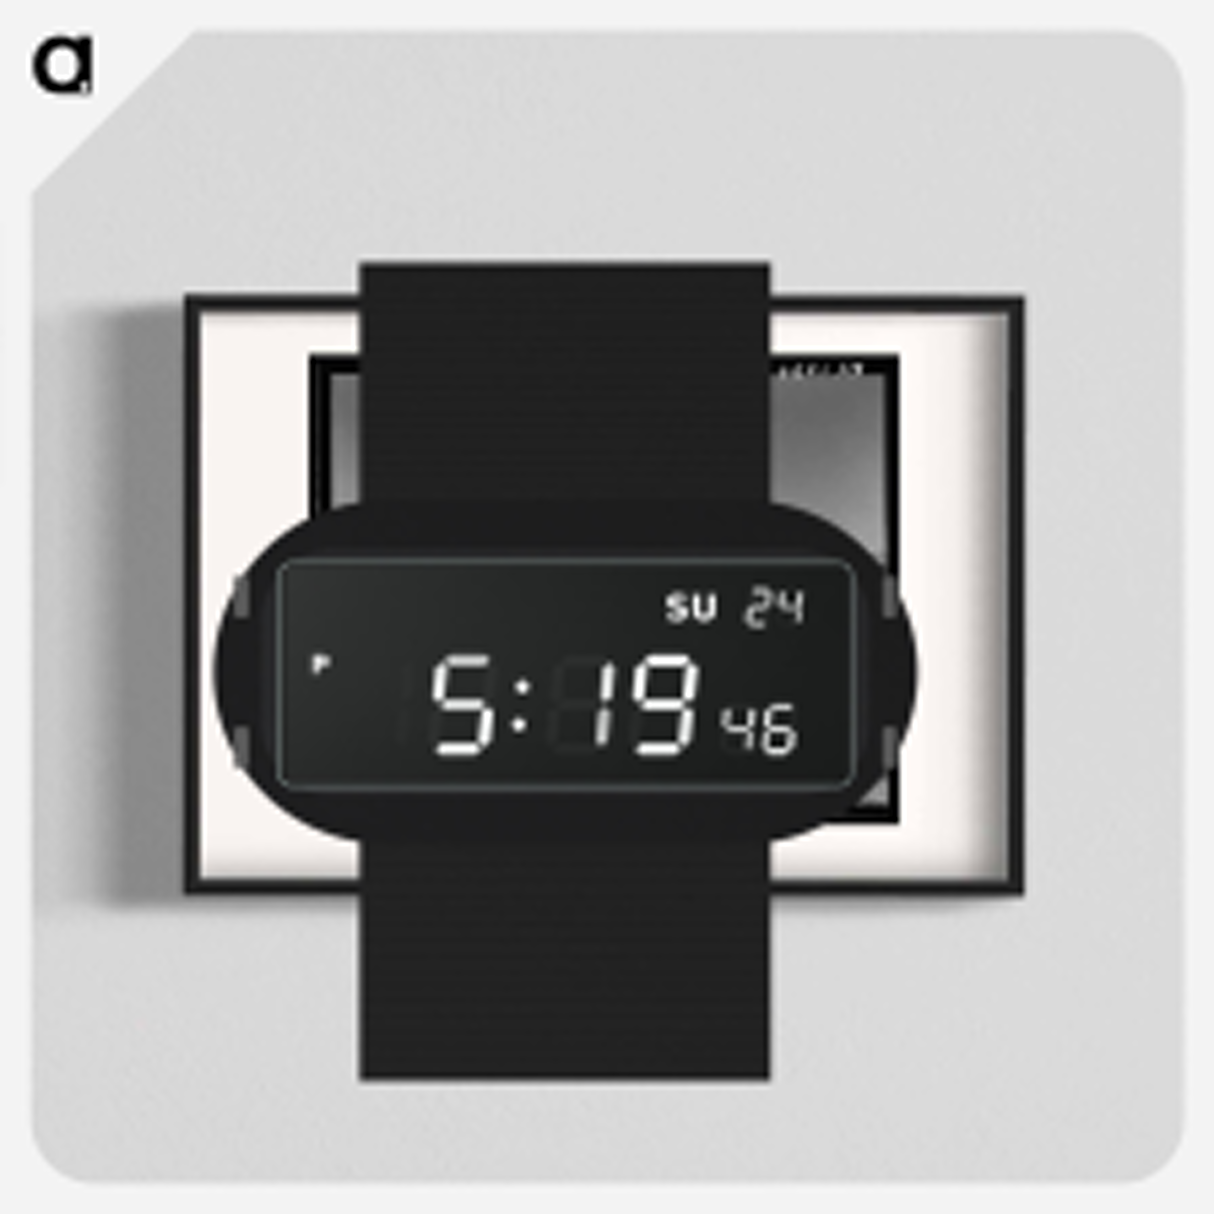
5:19:46
